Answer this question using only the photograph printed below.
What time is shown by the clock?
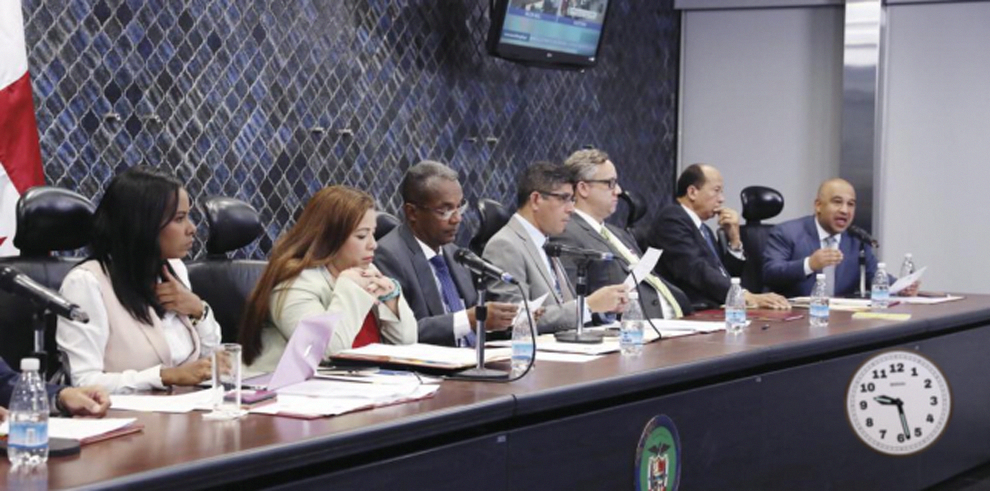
9:28
